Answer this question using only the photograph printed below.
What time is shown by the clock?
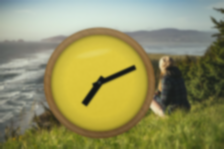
7:11
